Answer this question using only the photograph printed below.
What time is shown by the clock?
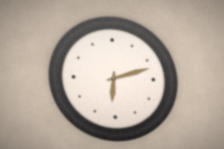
6:12
